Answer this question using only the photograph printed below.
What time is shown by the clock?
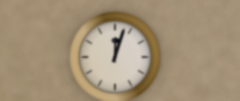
12:03
